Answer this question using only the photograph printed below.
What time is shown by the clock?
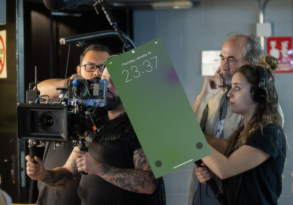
23:37
